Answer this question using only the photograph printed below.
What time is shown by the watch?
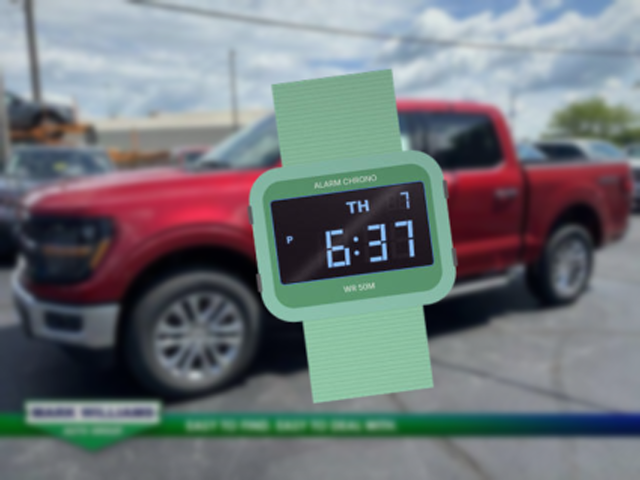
6:37
